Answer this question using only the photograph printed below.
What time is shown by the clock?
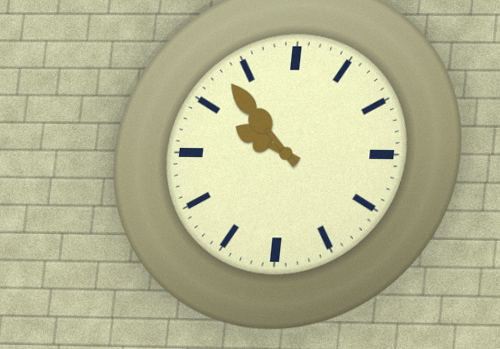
9:53
